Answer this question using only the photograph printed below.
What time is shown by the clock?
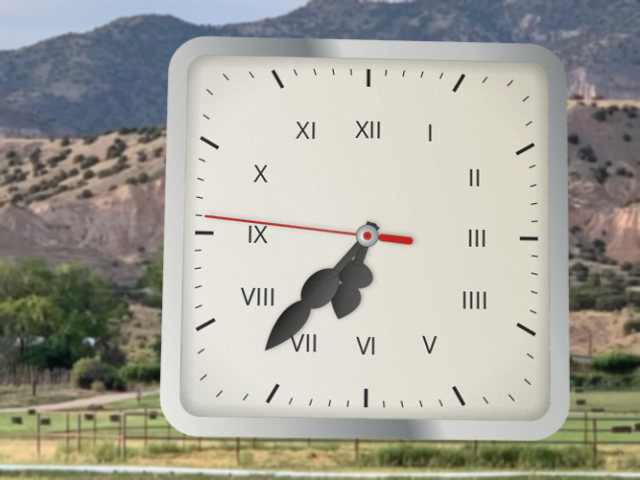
6:36:46
